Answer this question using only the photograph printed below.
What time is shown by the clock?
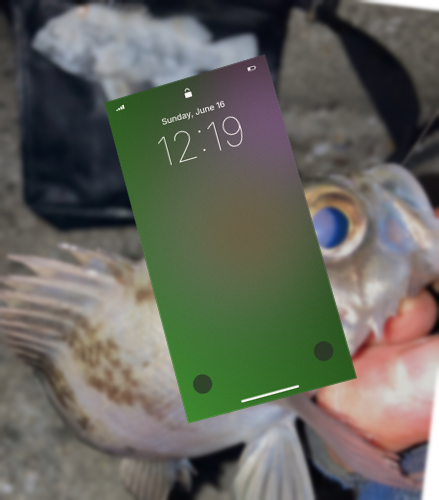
12:19
